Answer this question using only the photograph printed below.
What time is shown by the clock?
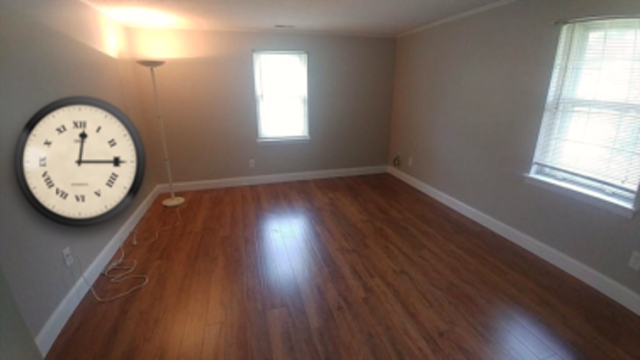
12:15
